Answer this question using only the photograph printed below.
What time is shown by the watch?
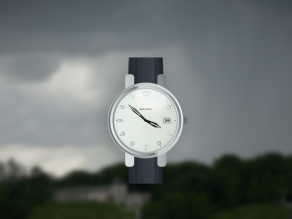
3:52
